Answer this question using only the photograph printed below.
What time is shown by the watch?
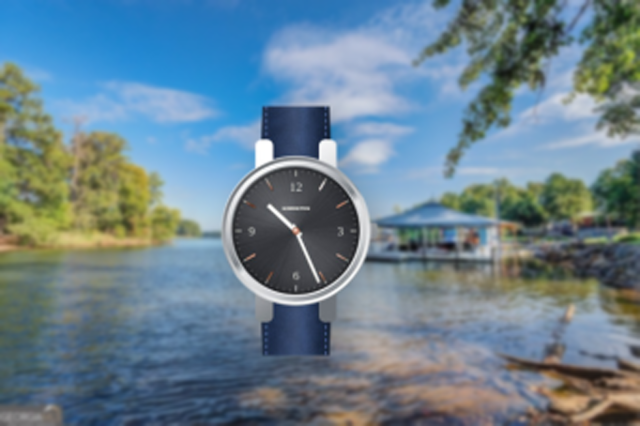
10:26
